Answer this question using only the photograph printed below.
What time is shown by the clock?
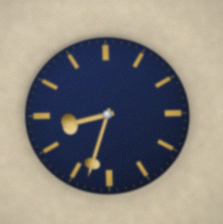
8:33
